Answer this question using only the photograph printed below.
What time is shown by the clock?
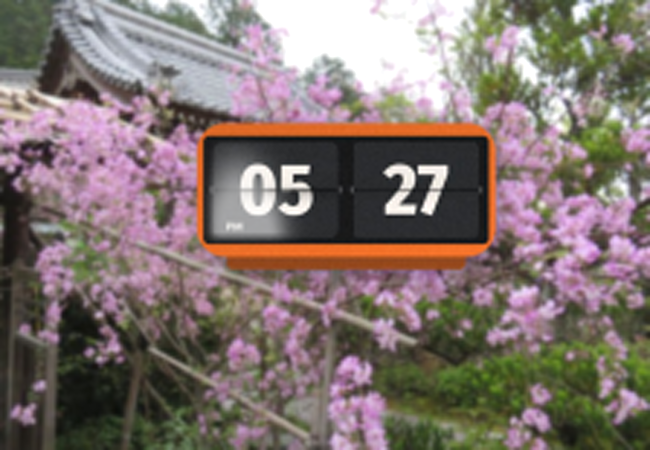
5:27
